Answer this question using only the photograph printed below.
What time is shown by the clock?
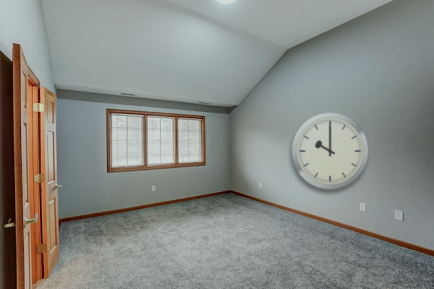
10:00
